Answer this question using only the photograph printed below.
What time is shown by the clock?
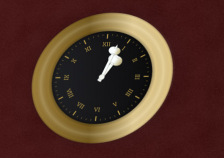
1:03
